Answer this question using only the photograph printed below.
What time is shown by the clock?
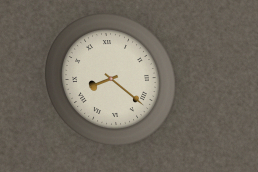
8:22
